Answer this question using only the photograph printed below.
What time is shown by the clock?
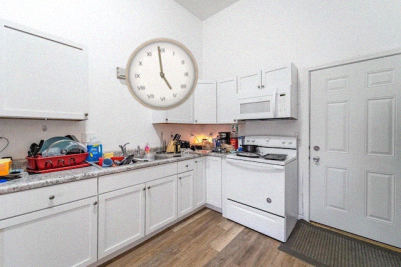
4:59
